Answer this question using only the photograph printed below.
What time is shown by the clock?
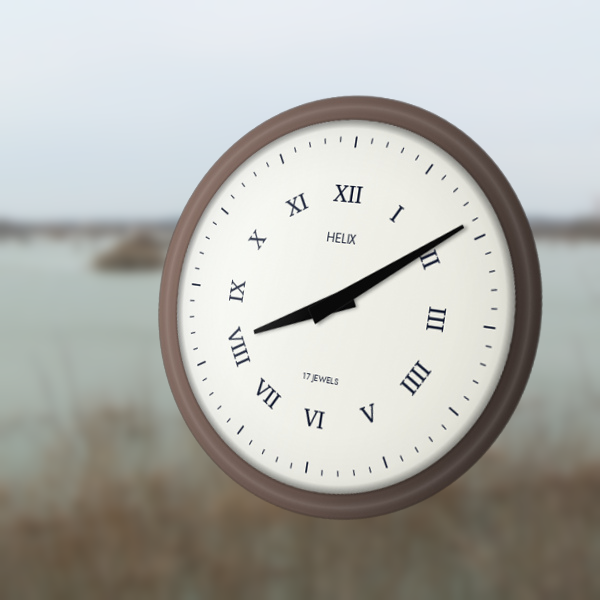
8:09
